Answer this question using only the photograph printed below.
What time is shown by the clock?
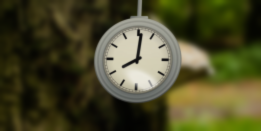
8:01
